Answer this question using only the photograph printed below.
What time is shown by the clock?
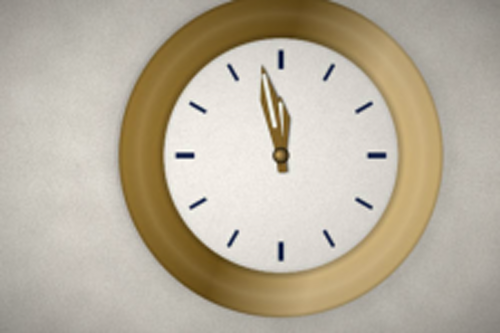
11:58
